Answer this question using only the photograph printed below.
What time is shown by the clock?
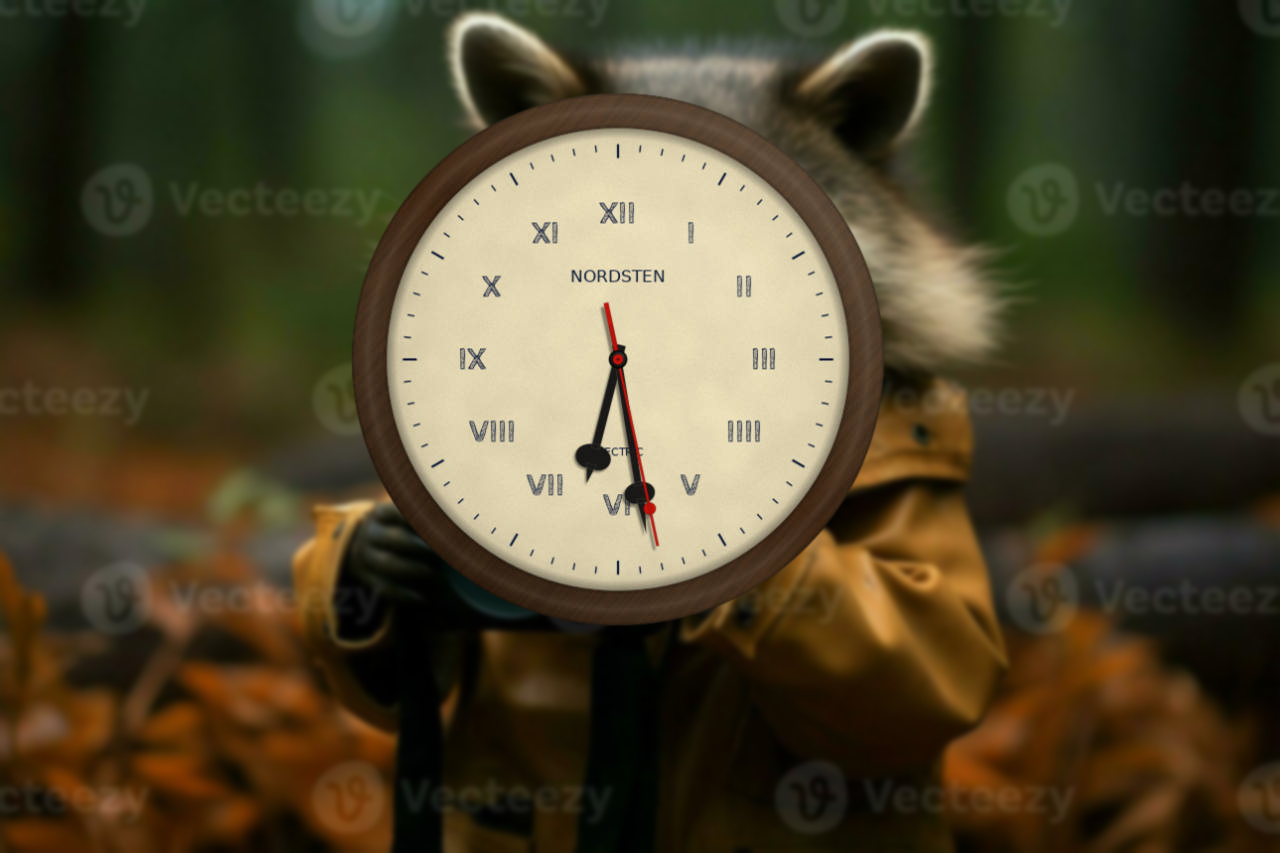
6:28:28
